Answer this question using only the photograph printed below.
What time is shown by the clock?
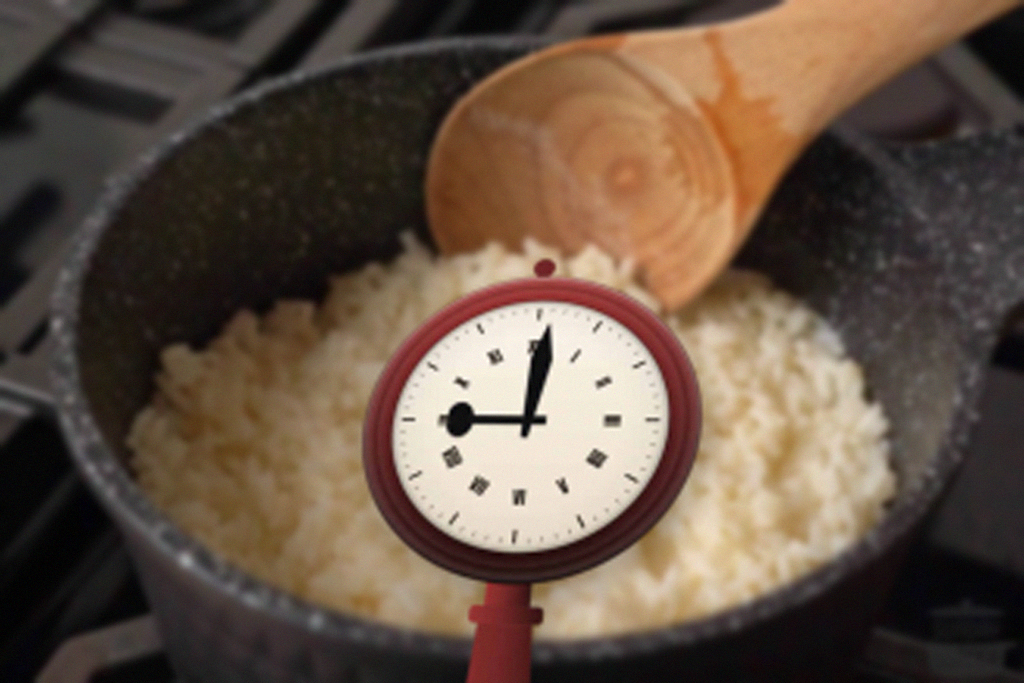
9:01
